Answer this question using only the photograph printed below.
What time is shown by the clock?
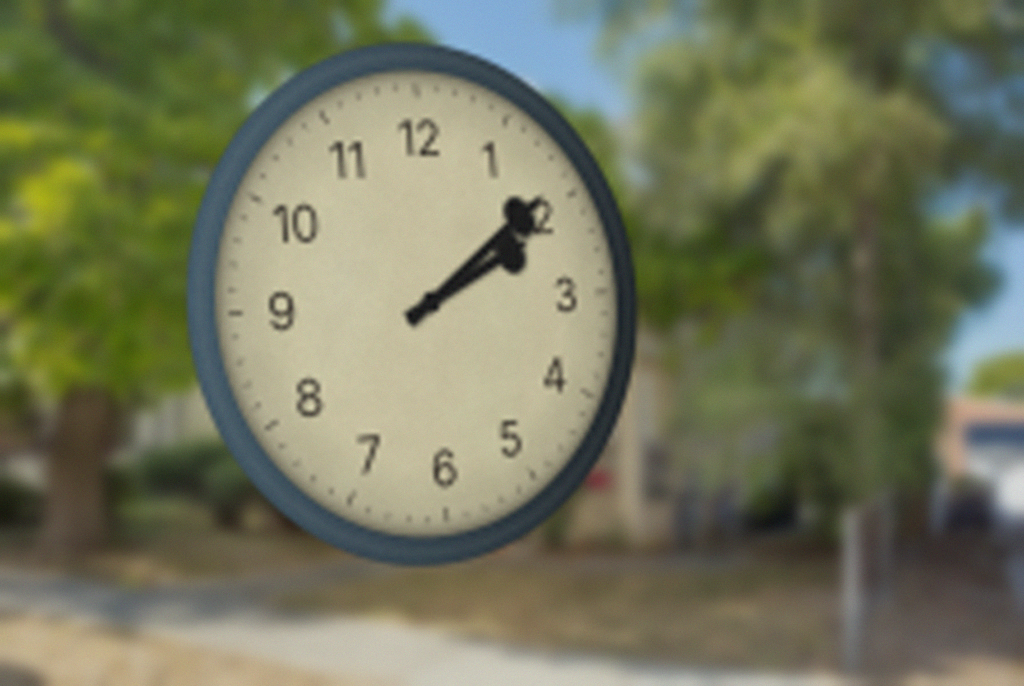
2:09
